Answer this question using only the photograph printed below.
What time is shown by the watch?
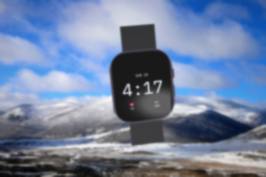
4:17
